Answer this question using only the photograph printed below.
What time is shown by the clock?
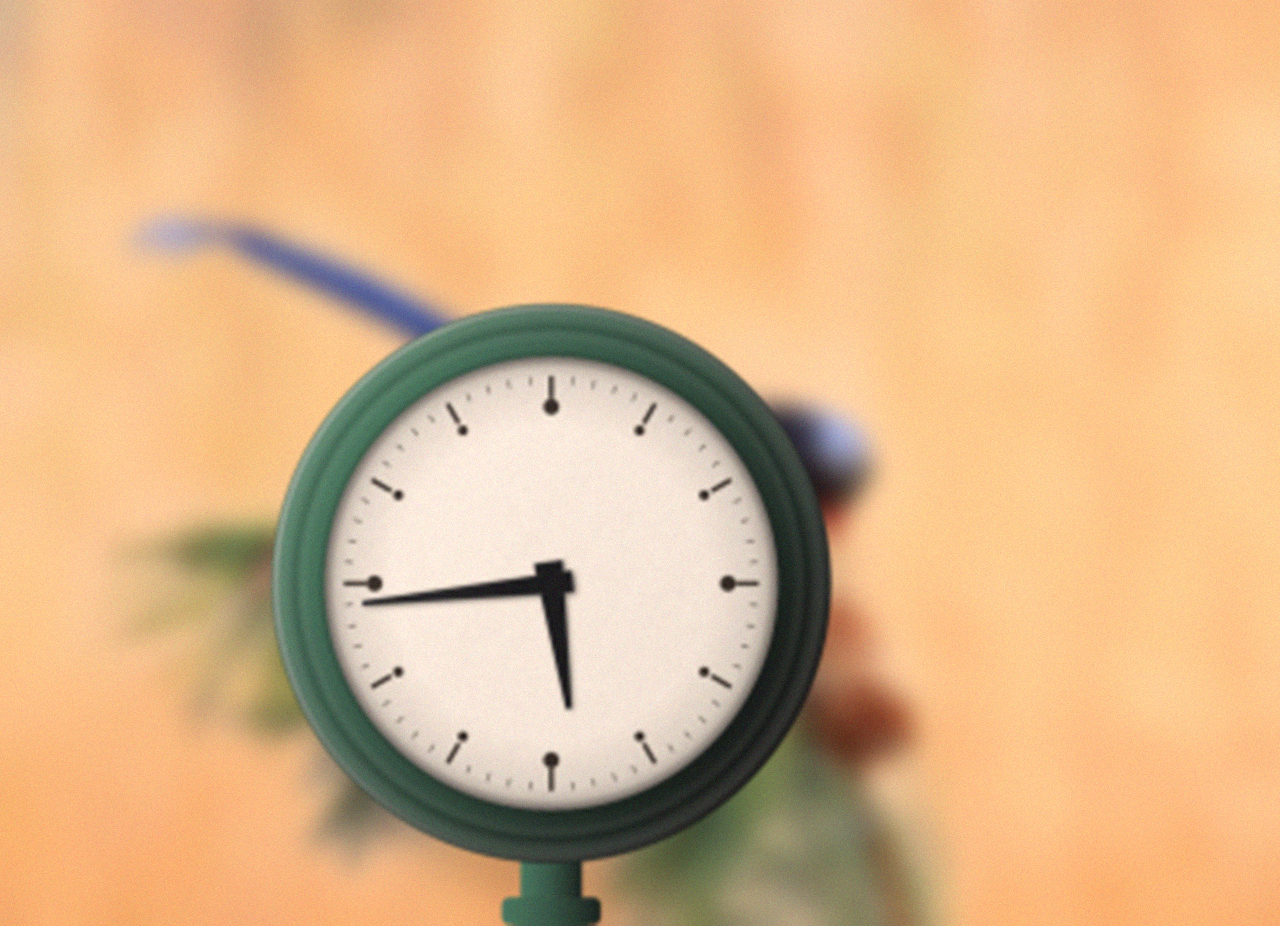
5:44
